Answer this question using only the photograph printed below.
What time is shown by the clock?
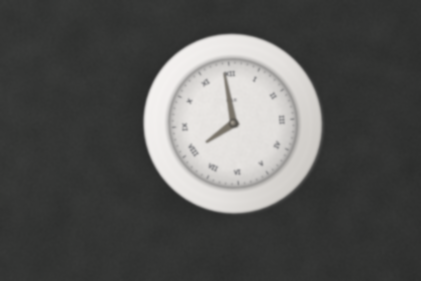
7:59
